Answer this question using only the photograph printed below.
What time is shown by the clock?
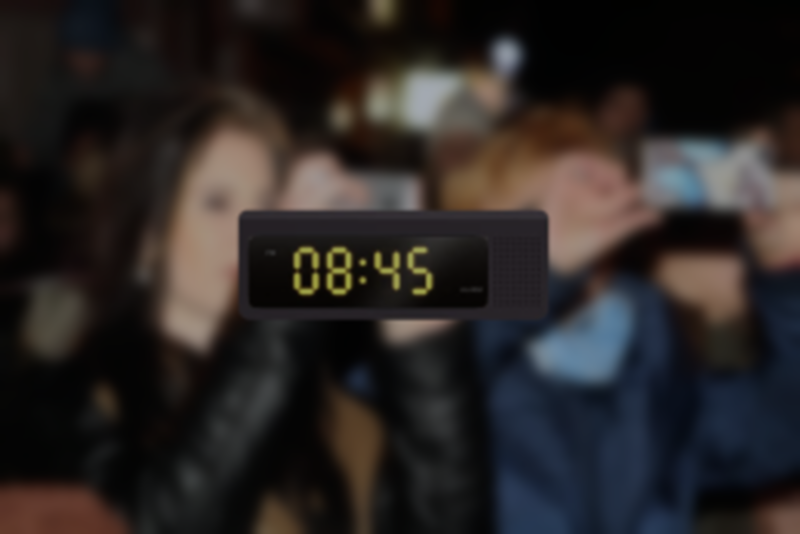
8:45
